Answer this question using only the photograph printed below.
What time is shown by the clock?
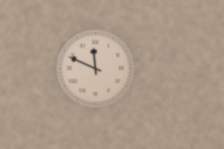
11:49
